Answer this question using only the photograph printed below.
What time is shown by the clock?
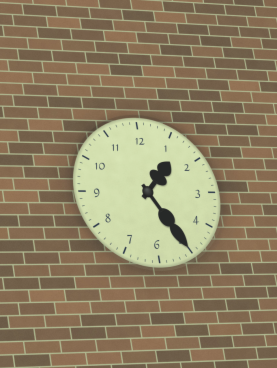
1:25
